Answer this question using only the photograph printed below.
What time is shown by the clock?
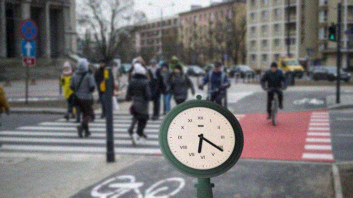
6:21
